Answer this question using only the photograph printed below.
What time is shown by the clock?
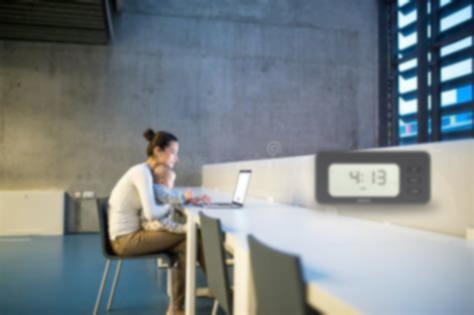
4:13
